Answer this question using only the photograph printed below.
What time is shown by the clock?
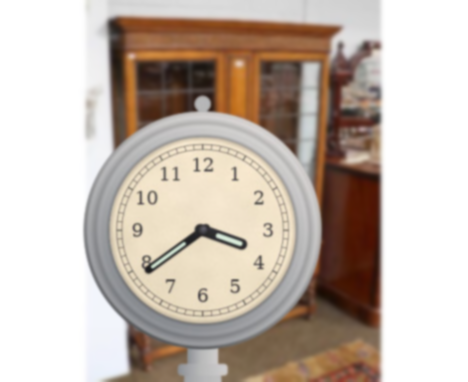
3:39
